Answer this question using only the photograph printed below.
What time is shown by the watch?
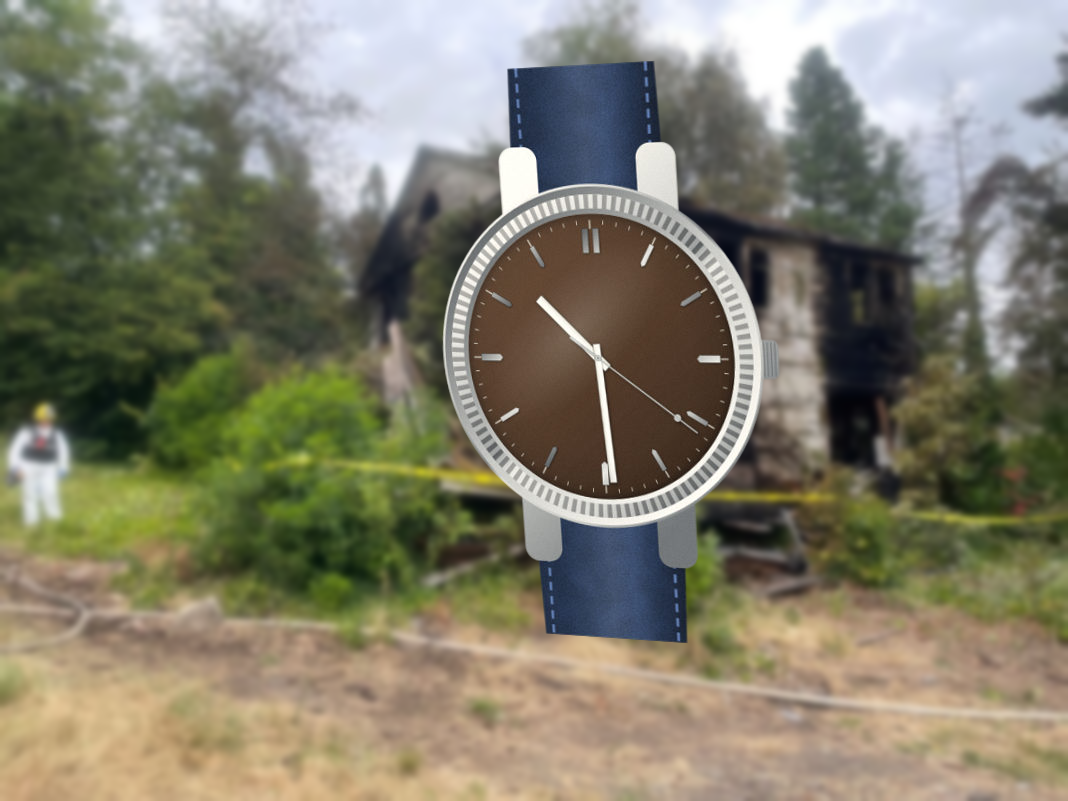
10:29:21
